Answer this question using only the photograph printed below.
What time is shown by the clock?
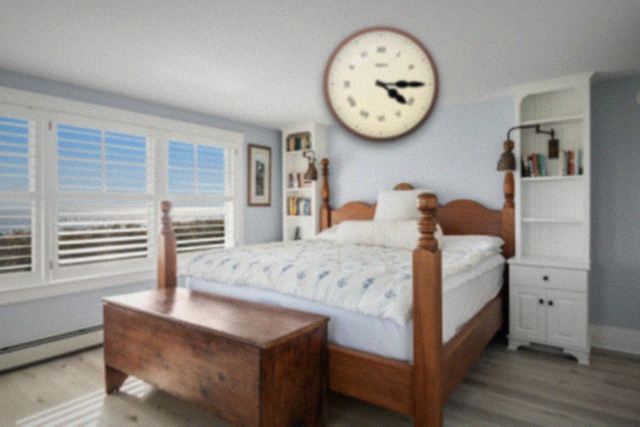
4:15
